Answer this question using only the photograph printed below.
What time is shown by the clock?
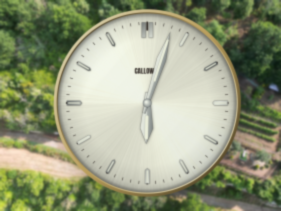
6:03
